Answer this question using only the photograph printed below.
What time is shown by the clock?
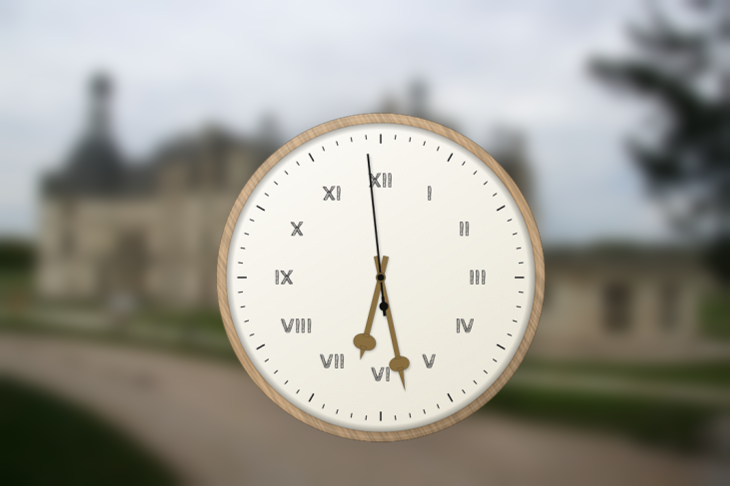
6:27:59
